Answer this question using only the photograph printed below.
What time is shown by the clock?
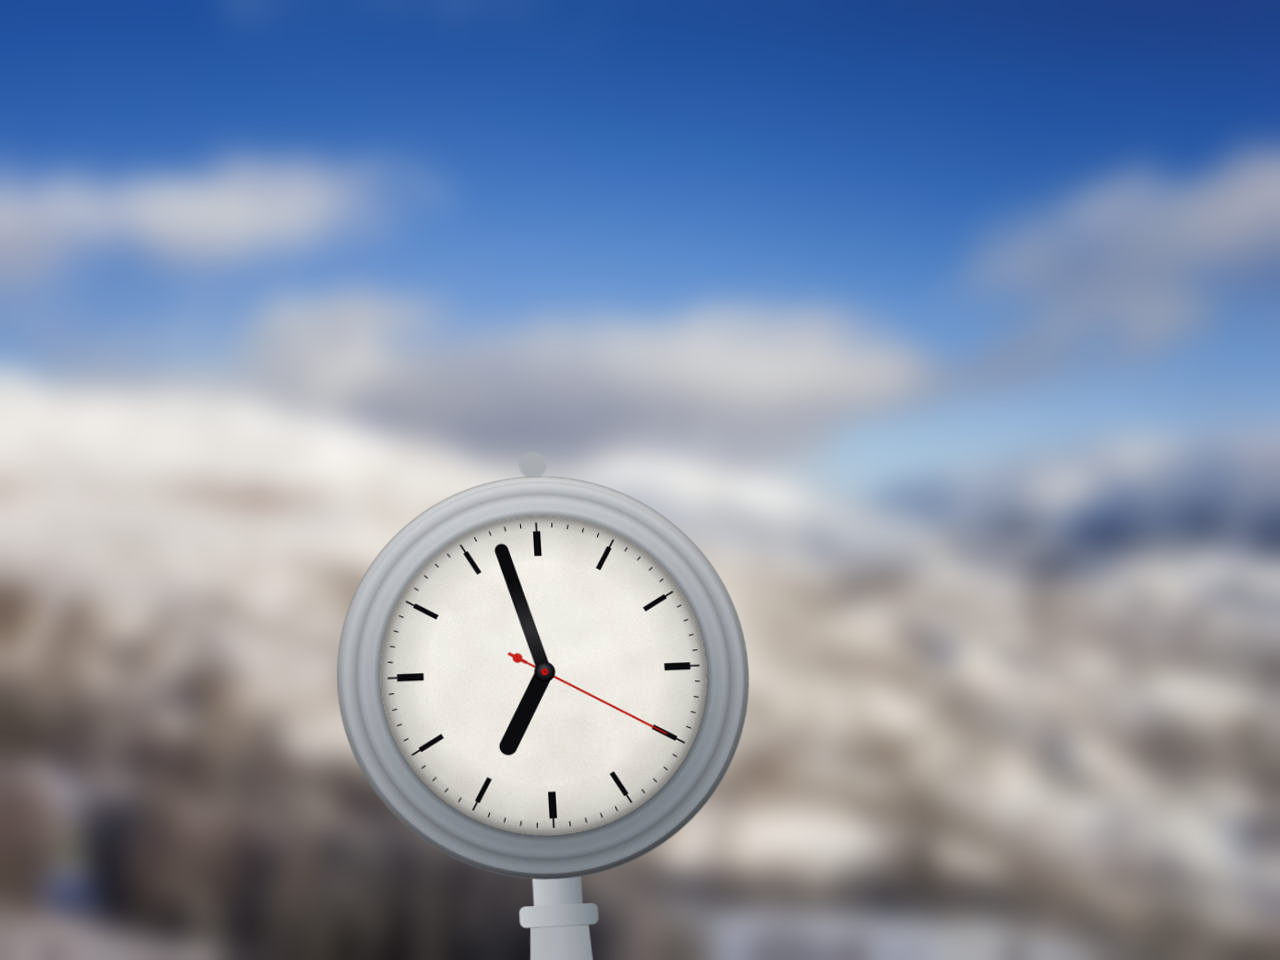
6:57:20
